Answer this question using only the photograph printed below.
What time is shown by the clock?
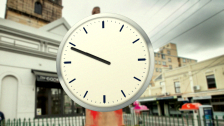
9:49
